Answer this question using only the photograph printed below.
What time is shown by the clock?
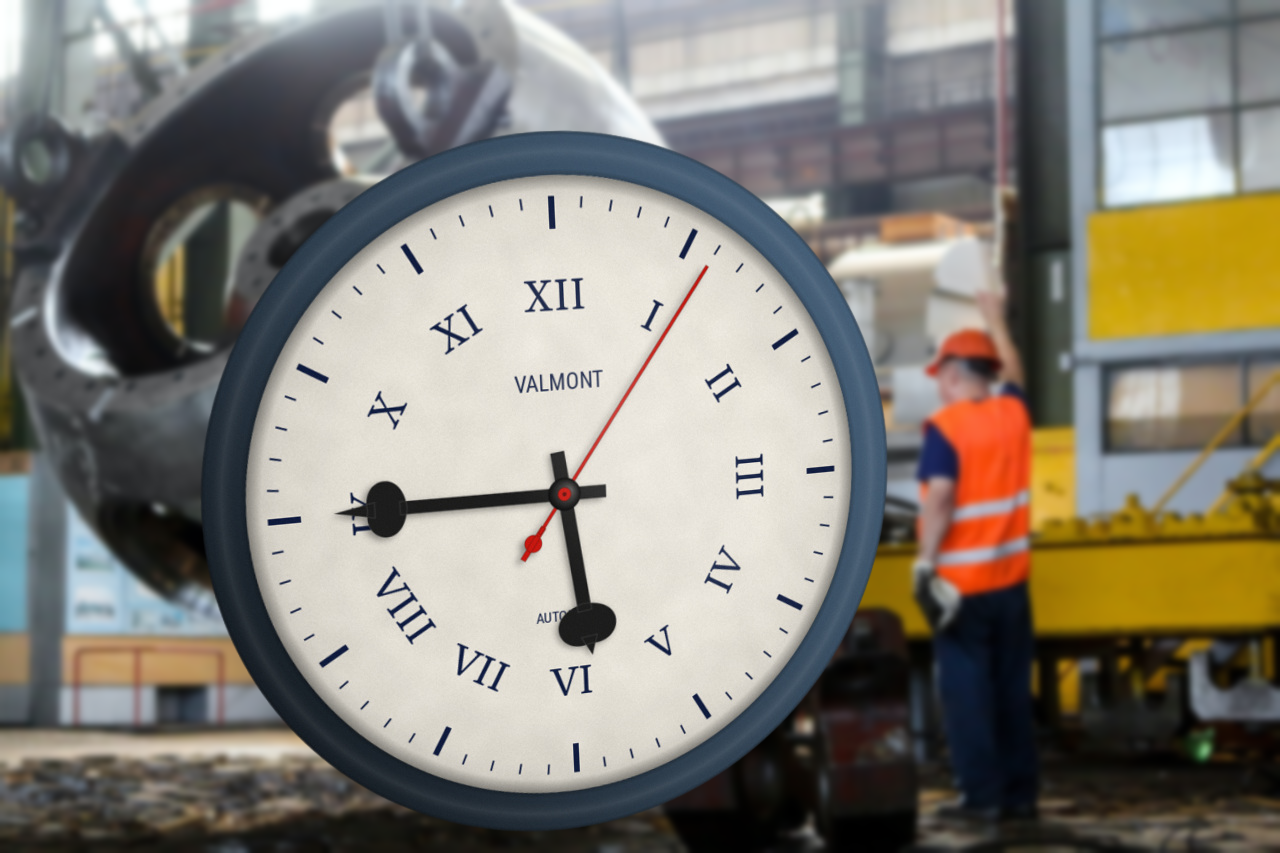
5:45:06
